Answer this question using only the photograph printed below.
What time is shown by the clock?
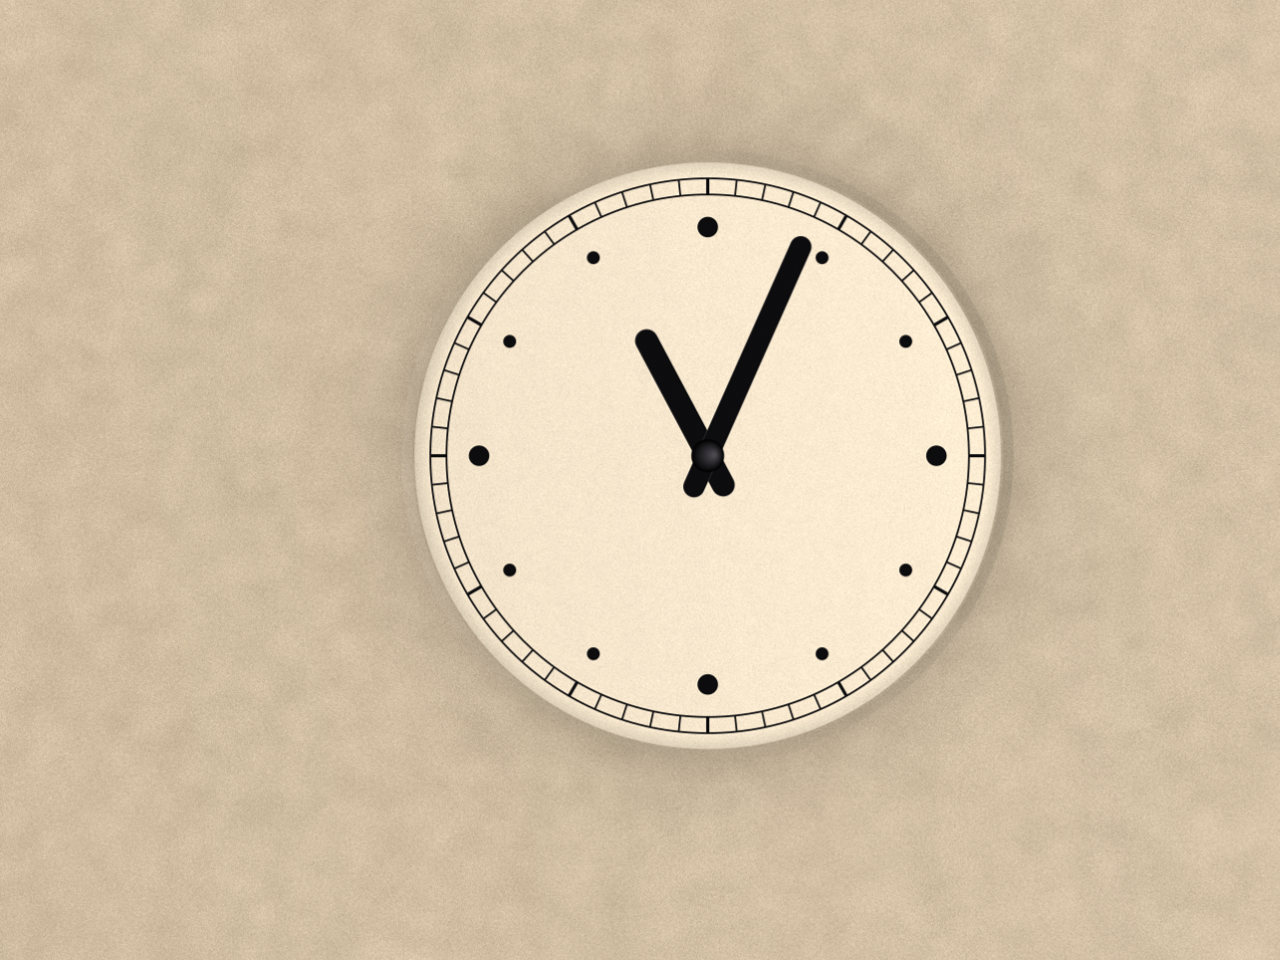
11:04
